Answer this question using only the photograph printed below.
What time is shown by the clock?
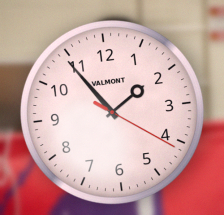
1:54:21
